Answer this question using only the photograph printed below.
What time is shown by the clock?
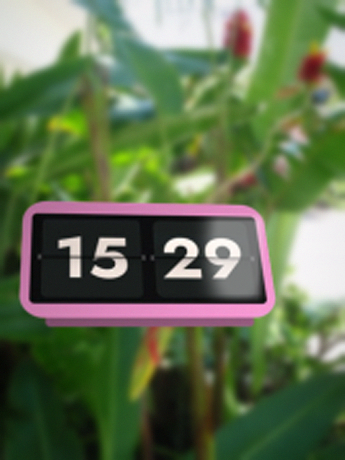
15:29
